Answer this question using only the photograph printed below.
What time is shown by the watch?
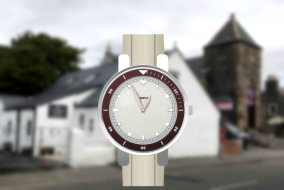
12:56
